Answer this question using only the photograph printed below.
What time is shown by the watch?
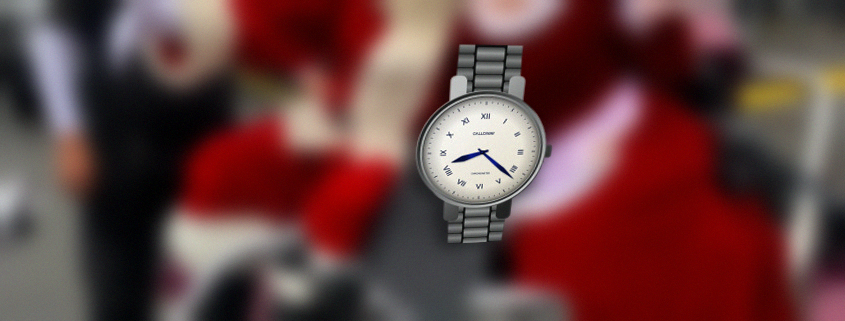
8:22
